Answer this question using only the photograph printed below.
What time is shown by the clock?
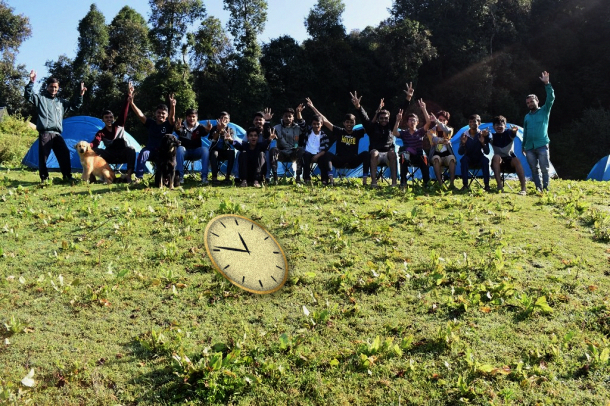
11:46
